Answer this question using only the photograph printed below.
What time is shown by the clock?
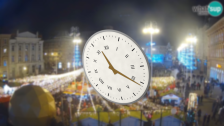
11:21
